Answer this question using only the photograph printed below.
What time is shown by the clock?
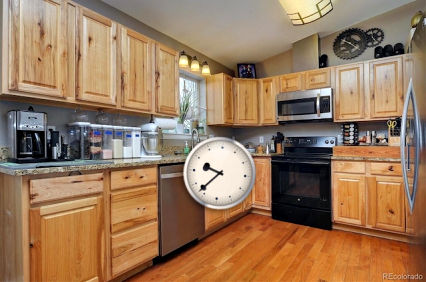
9:37
